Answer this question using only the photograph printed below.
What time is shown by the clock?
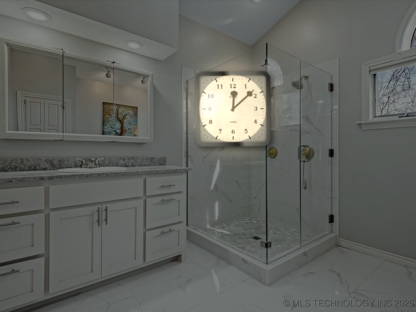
12:08
